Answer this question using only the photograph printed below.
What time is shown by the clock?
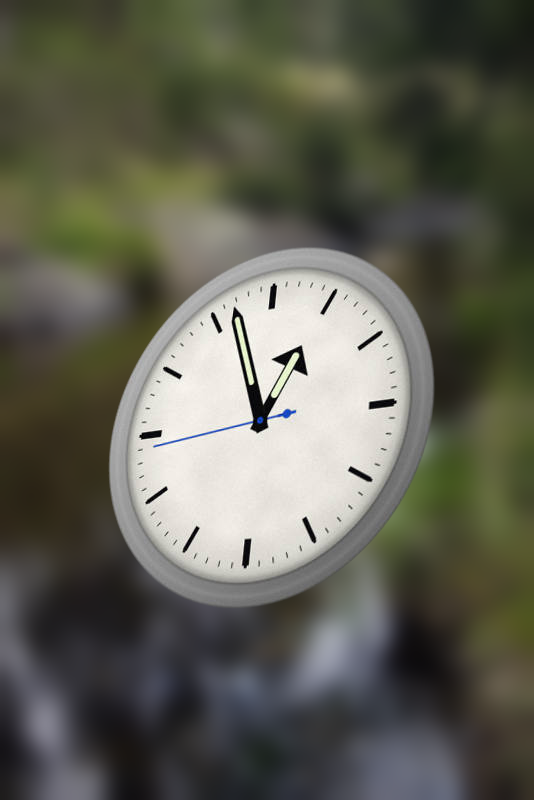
12:56:44
